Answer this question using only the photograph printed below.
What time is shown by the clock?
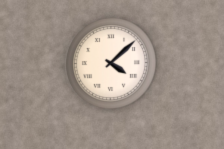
4:08
